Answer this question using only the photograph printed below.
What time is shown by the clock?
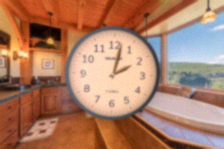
2:02
